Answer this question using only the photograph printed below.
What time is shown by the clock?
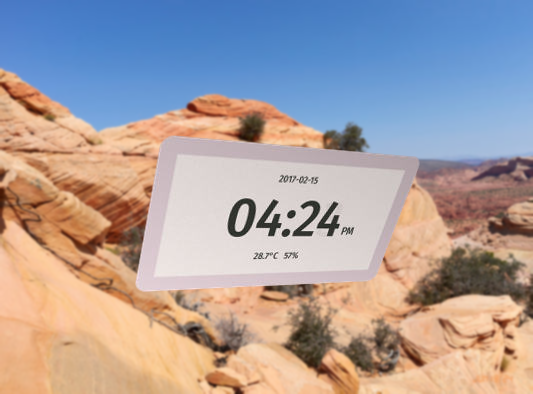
4:24
